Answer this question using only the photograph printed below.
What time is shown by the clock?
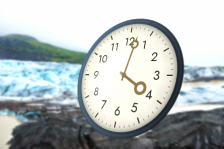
4:02
